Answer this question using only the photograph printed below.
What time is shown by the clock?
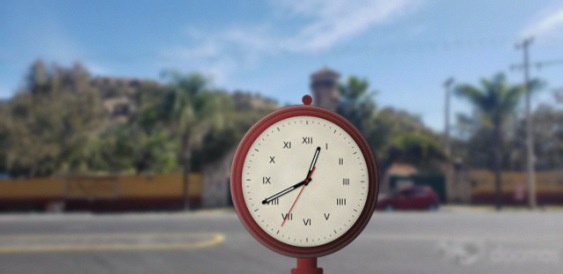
12:40:35
